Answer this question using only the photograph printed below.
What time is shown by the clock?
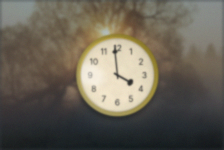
3:59
